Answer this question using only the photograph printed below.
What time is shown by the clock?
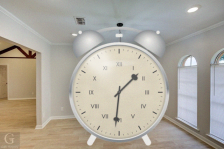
1:31
